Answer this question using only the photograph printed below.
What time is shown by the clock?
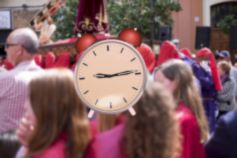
9:14
